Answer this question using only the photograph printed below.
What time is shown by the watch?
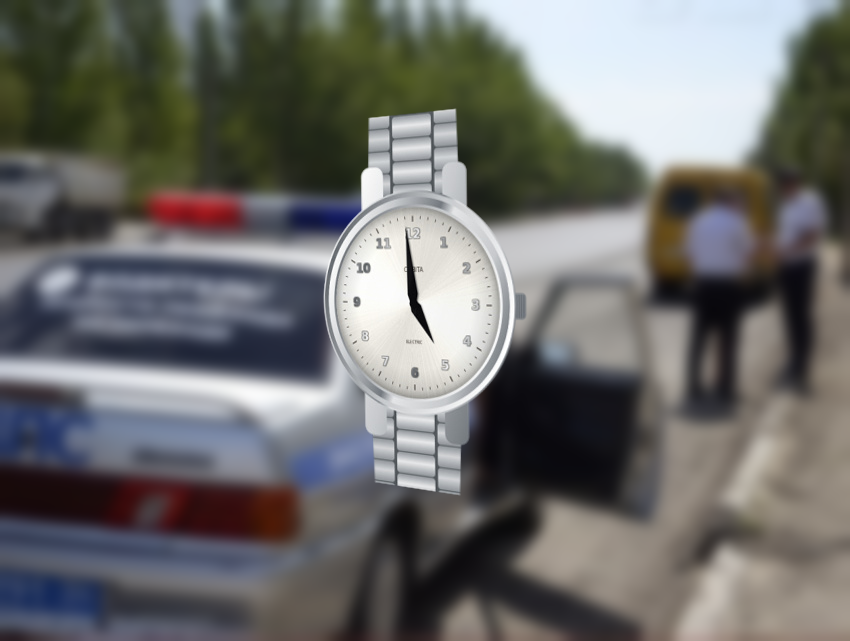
4:59
